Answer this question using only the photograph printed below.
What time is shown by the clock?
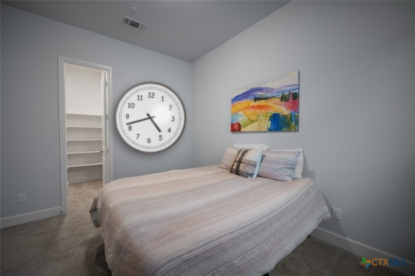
4:42
